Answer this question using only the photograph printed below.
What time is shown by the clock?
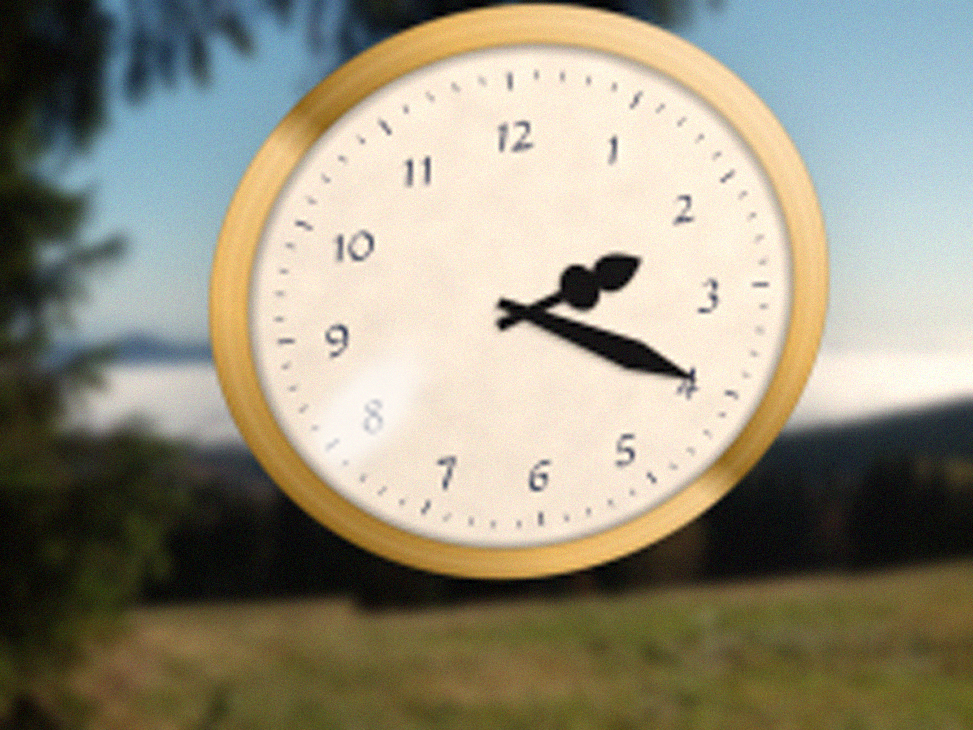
2:20
